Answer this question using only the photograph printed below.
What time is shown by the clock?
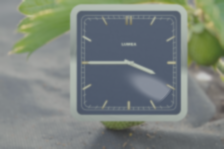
3:45
